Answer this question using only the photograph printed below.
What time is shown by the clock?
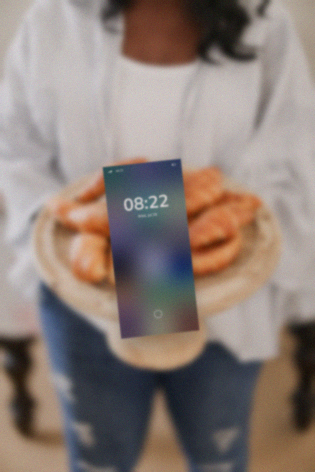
8:22
